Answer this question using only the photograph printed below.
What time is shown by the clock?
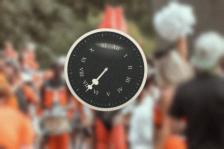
6:33
